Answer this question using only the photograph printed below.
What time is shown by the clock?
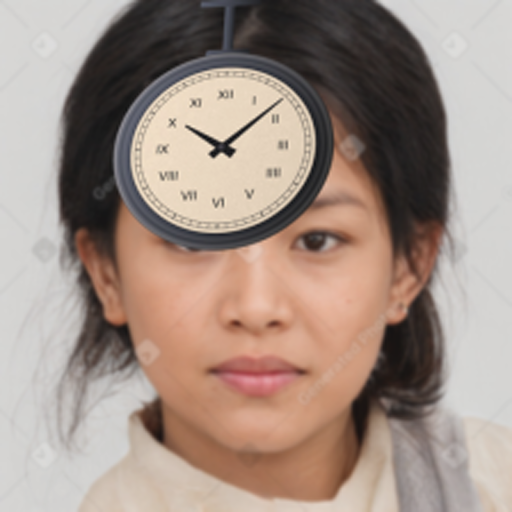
10:08
